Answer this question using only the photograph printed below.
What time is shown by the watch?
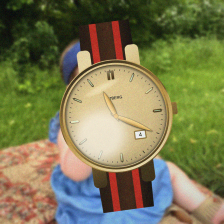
11:20
